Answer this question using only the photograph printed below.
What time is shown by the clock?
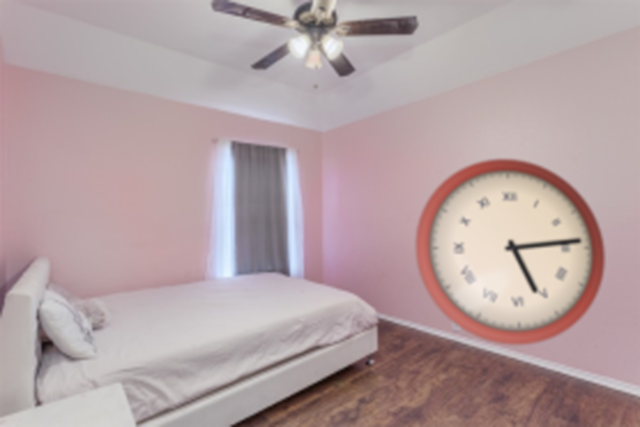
5:14
